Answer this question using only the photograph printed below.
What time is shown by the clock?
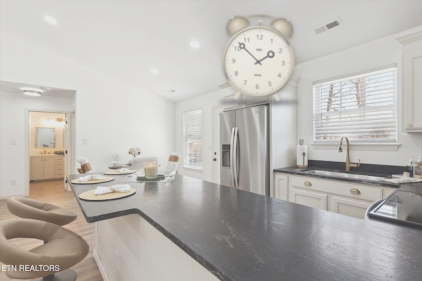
1:52
